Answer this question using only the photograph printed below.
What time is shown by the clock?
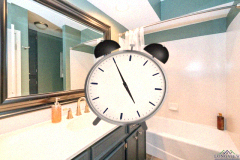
4:55
